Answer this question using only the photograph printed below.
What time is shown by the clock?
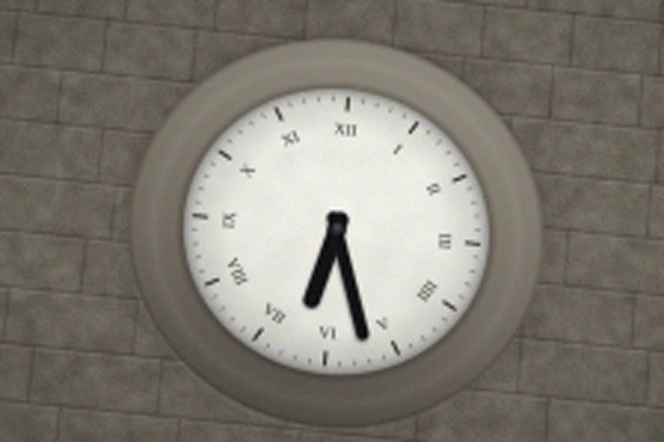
6:27
